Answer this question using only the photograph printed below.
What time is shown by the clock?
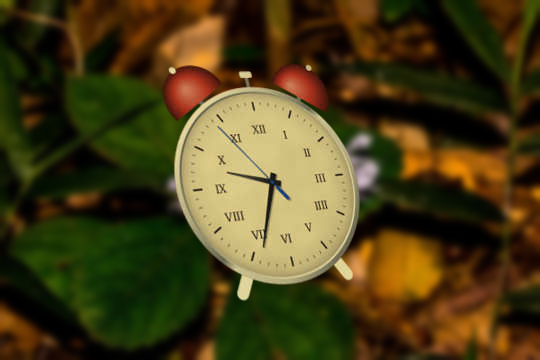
9:33:54
